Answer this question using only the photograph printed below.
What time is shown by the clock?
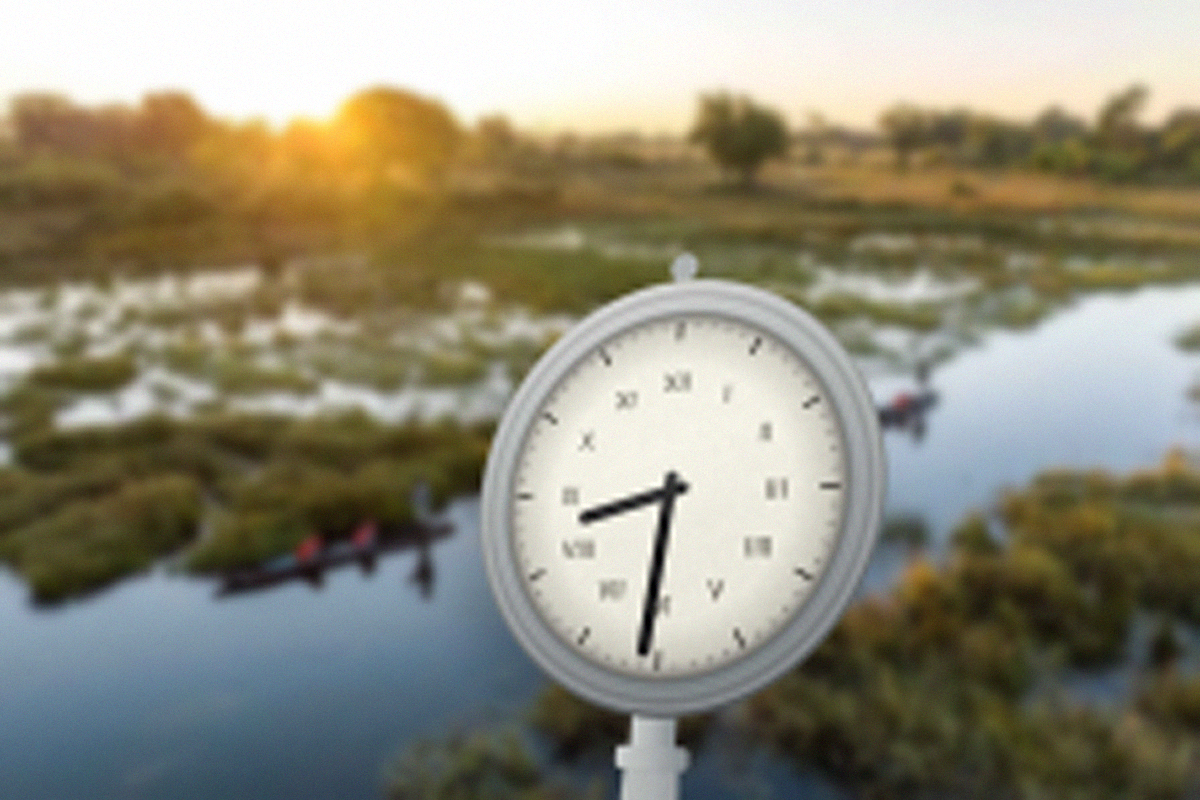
8:31
